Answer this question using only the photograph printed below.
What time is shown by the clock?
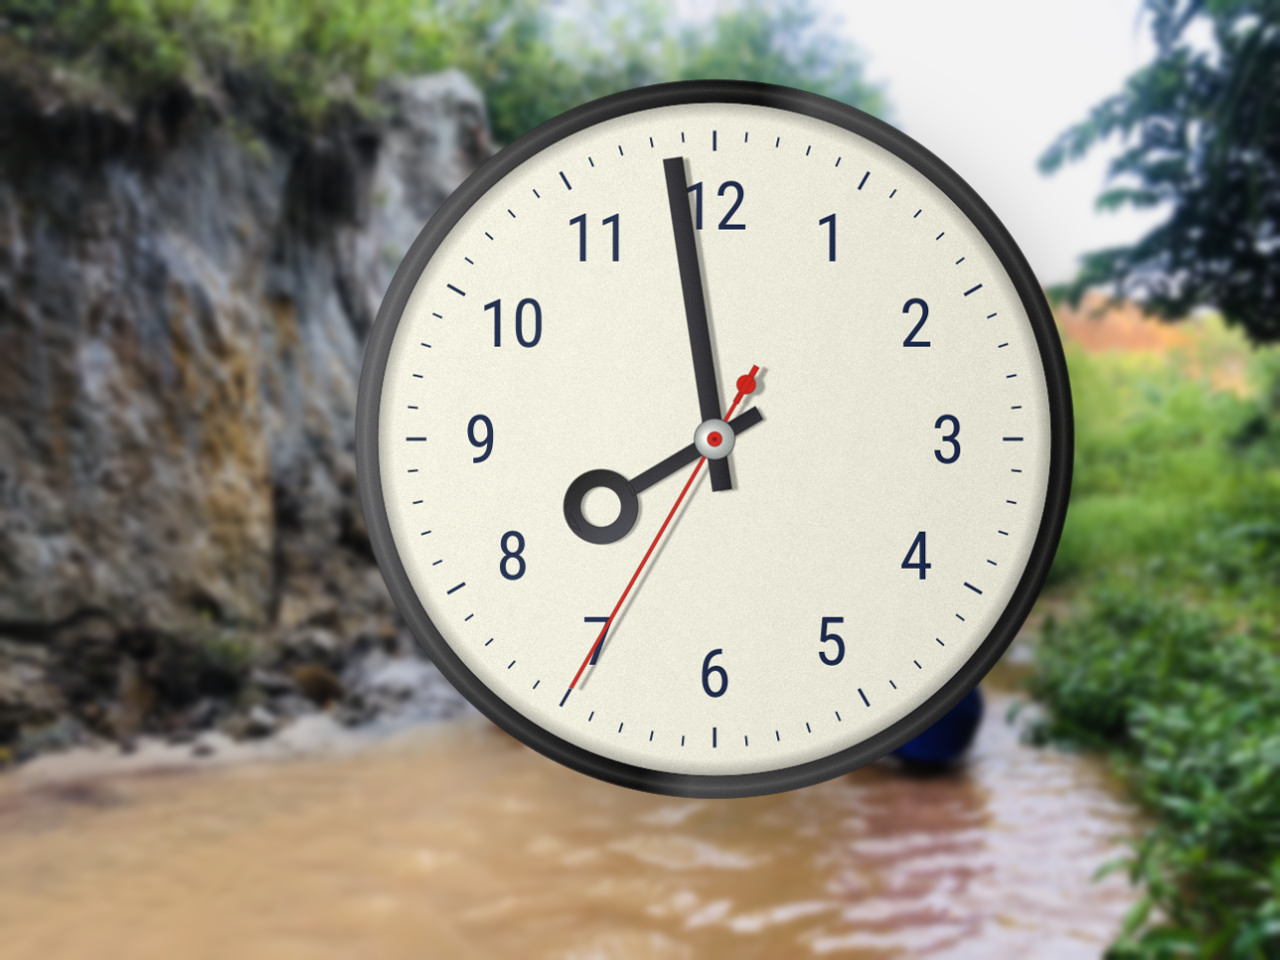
7:58:35
